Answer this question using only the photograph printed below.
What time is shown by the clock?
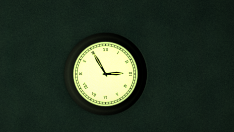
2:55
